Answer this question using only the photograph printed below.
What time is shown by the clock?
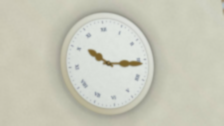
10:16
